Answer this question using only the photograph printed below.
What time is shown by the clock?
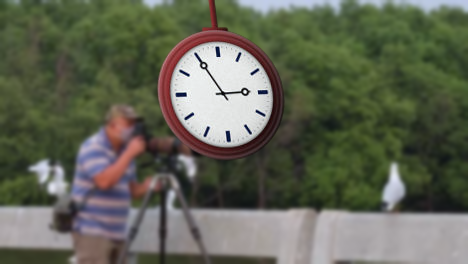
2:55
